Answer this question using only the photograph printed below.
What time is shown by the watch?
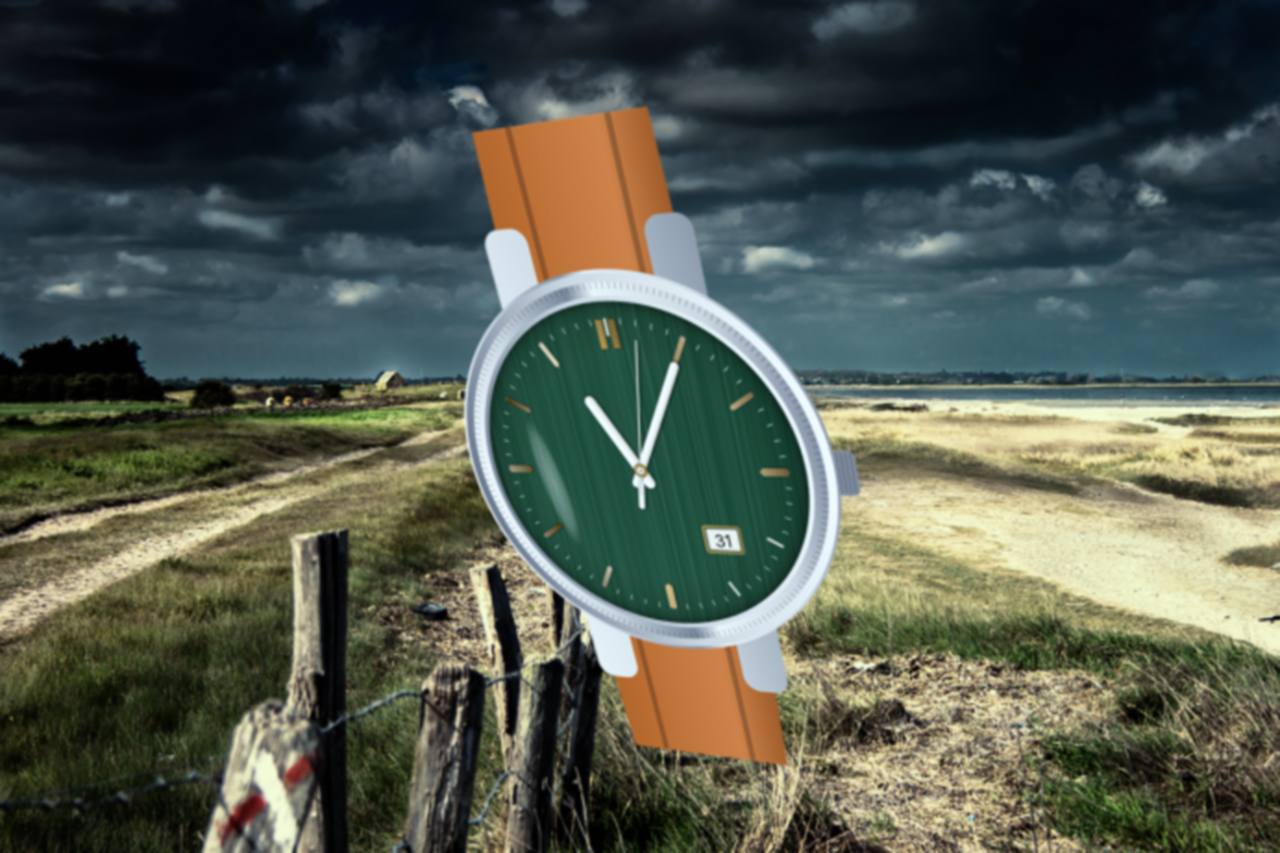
11:05:02
